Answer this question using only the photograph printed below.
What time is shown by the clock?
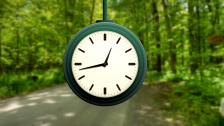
12:43
